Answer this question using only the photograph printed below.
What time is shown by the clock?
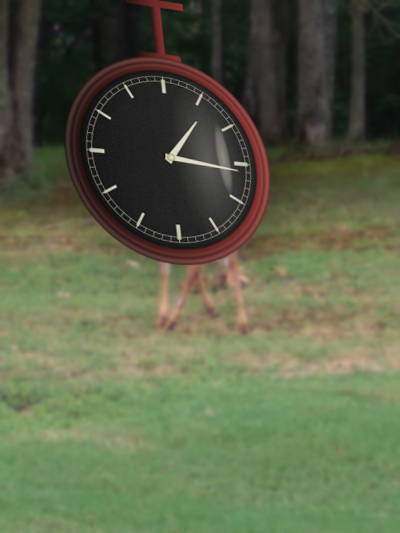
1:16
